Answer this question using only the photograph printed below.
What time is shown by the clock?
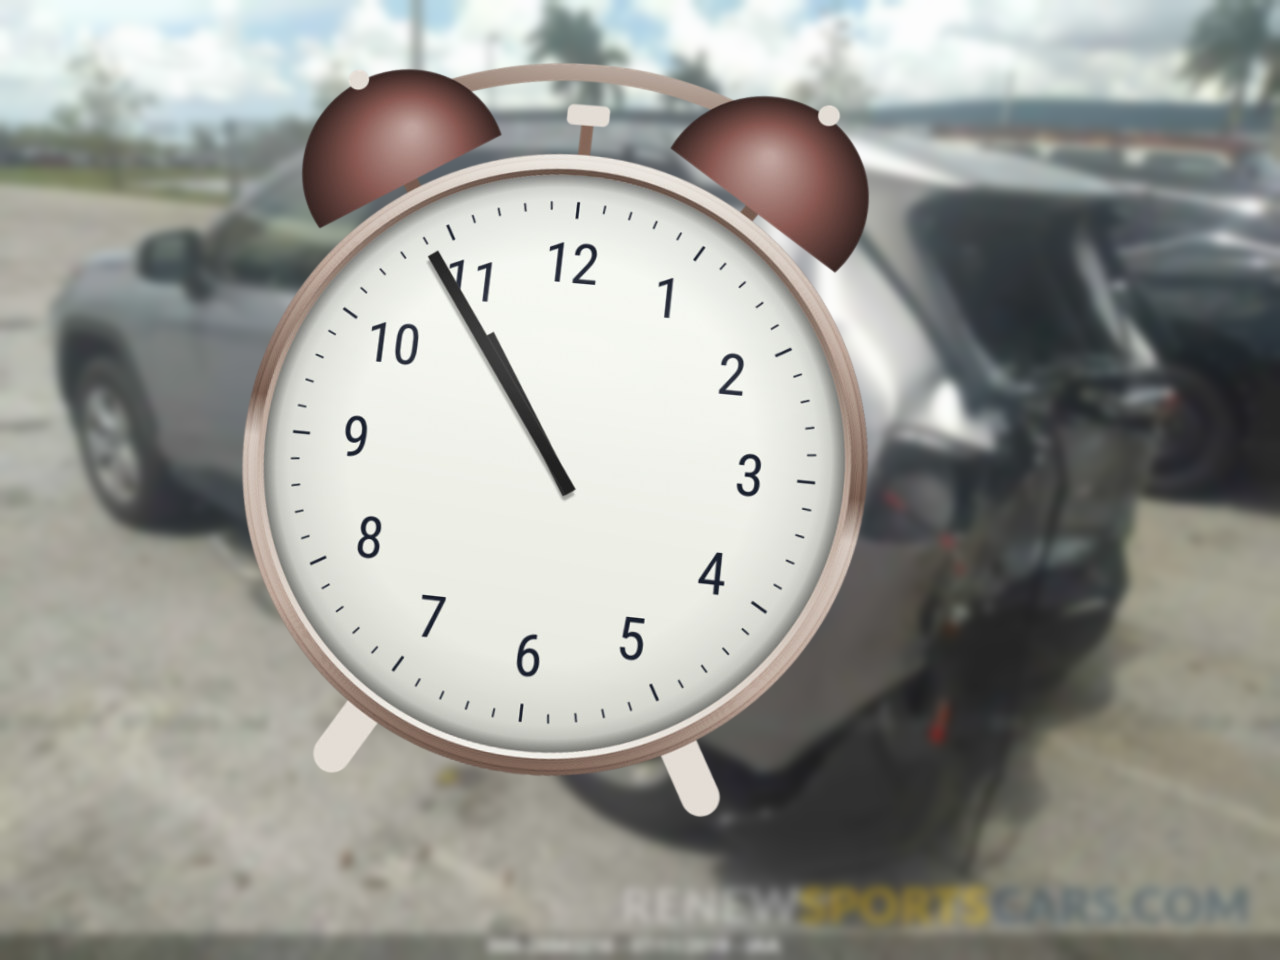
10:54
